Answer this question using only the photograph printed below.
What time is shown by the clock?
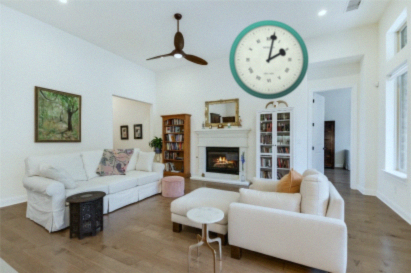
2:02
